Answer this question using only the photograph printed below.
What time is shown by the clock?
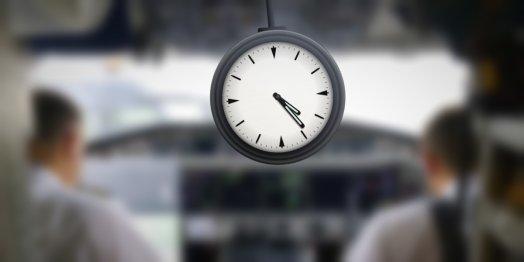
4:24
